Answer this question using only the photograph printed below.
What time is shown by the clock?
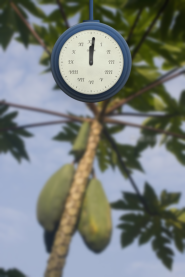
12:01
